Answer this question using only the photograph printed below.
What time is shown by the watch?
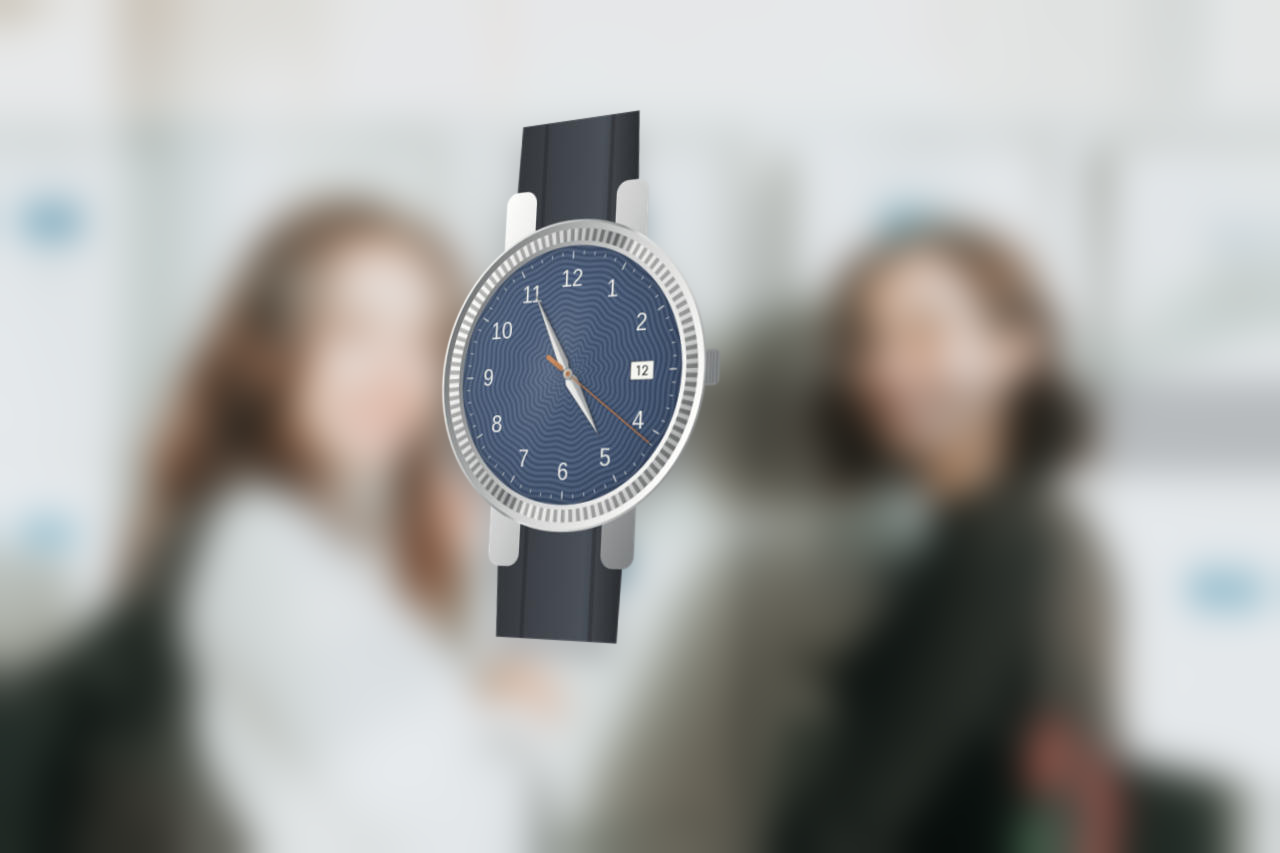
4:55:21
